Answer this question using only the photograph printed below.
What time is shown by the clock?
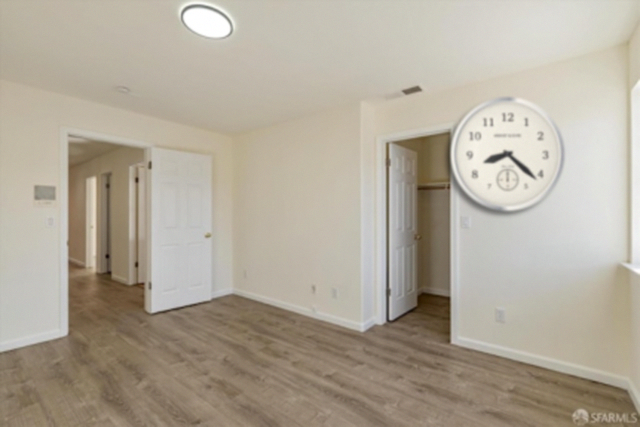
8:22
